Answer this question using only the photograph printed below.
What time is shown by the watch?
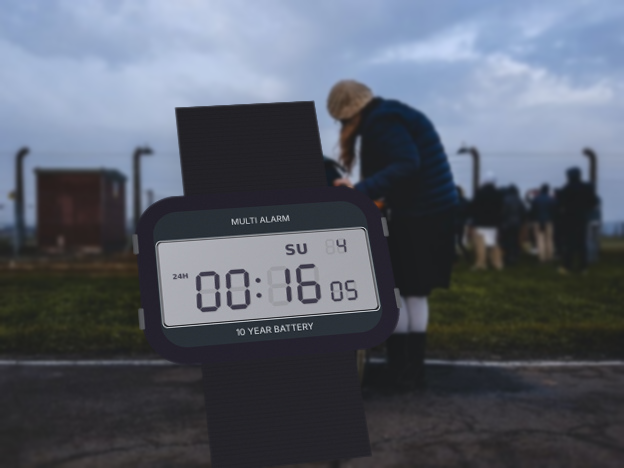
0:16:05
